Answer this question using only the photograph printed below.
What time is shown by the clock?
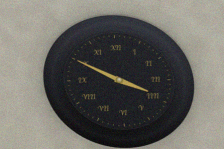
3:50
